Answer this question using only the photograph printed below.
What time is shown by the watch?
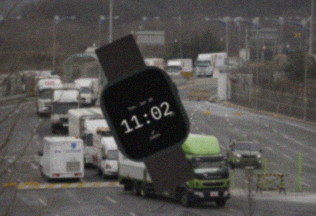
11:02
